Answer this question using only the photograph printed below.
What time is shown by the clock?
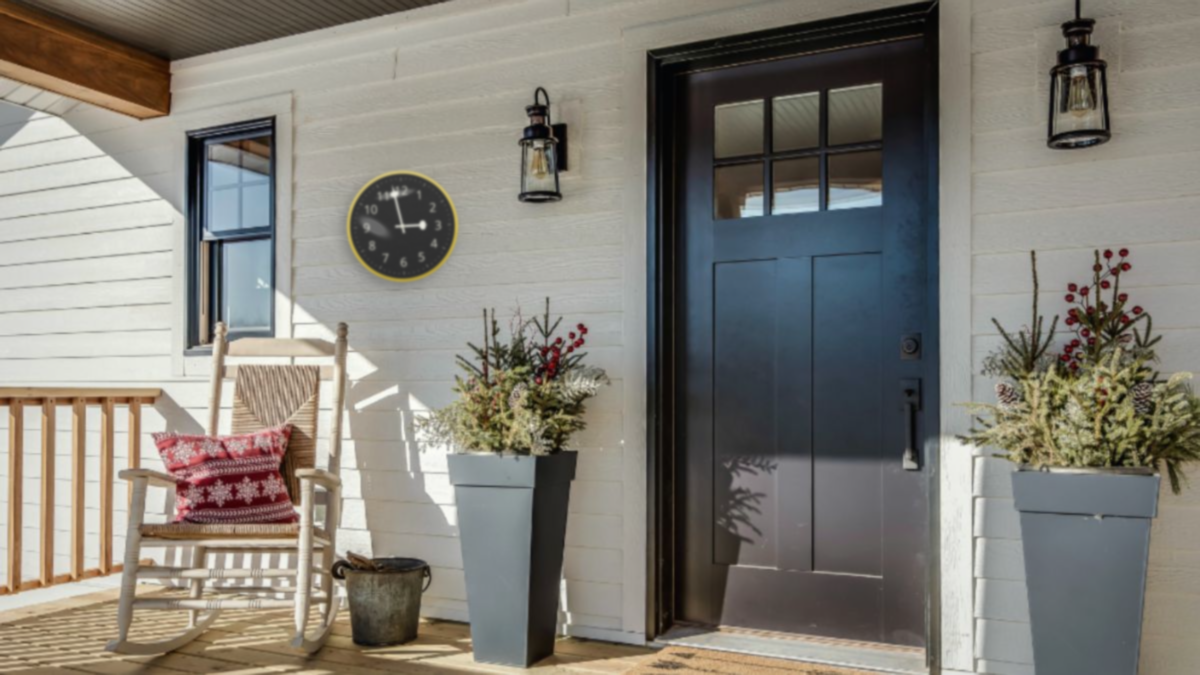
2:58
